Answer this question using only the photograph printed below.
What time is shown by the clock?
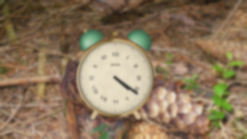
4:21
